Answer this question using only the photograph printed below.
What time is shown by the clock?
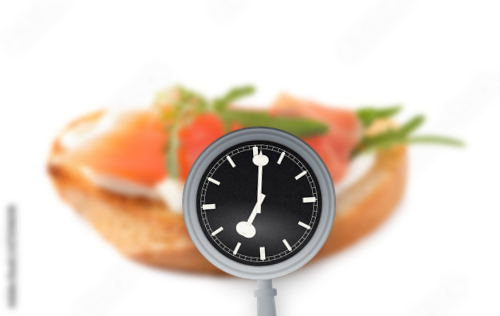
7:01
